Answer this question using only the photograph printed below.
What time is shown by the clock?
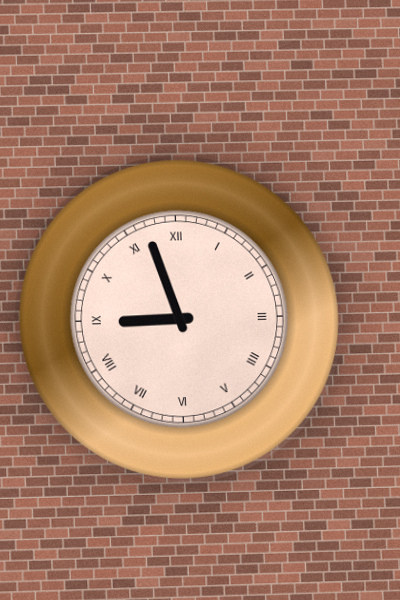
8:57
